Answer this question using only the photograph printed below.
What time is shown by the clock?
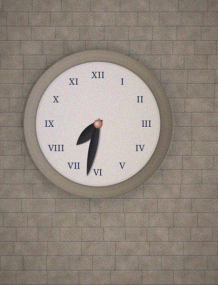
7:32
